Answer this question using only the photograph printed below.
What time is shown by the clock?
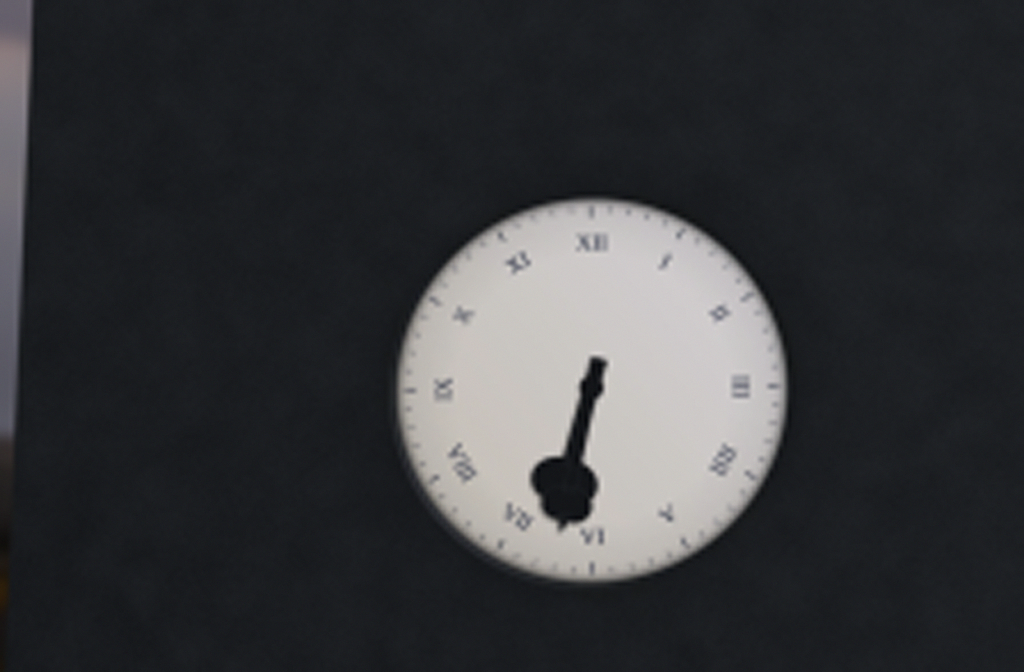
6:32
